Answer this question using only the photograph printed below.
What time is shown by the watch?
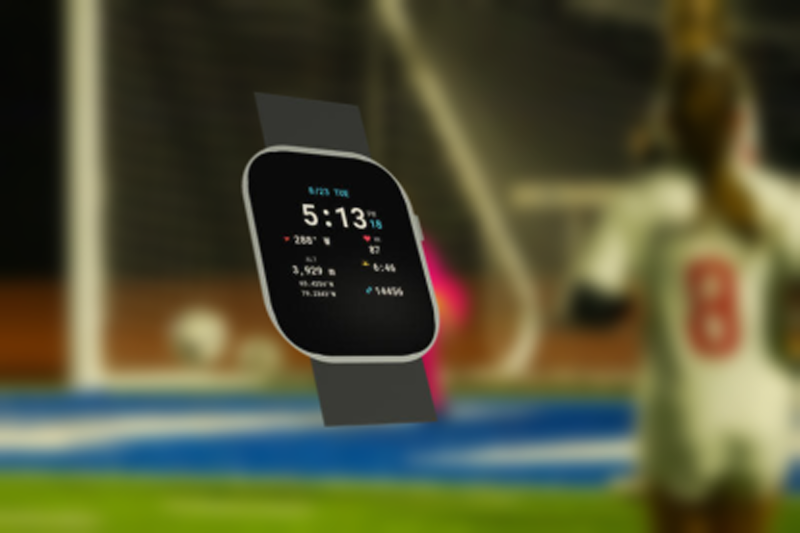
5:13
